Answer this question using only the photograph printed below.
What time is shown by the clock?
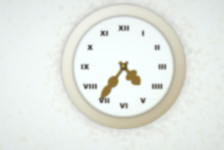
4:36
